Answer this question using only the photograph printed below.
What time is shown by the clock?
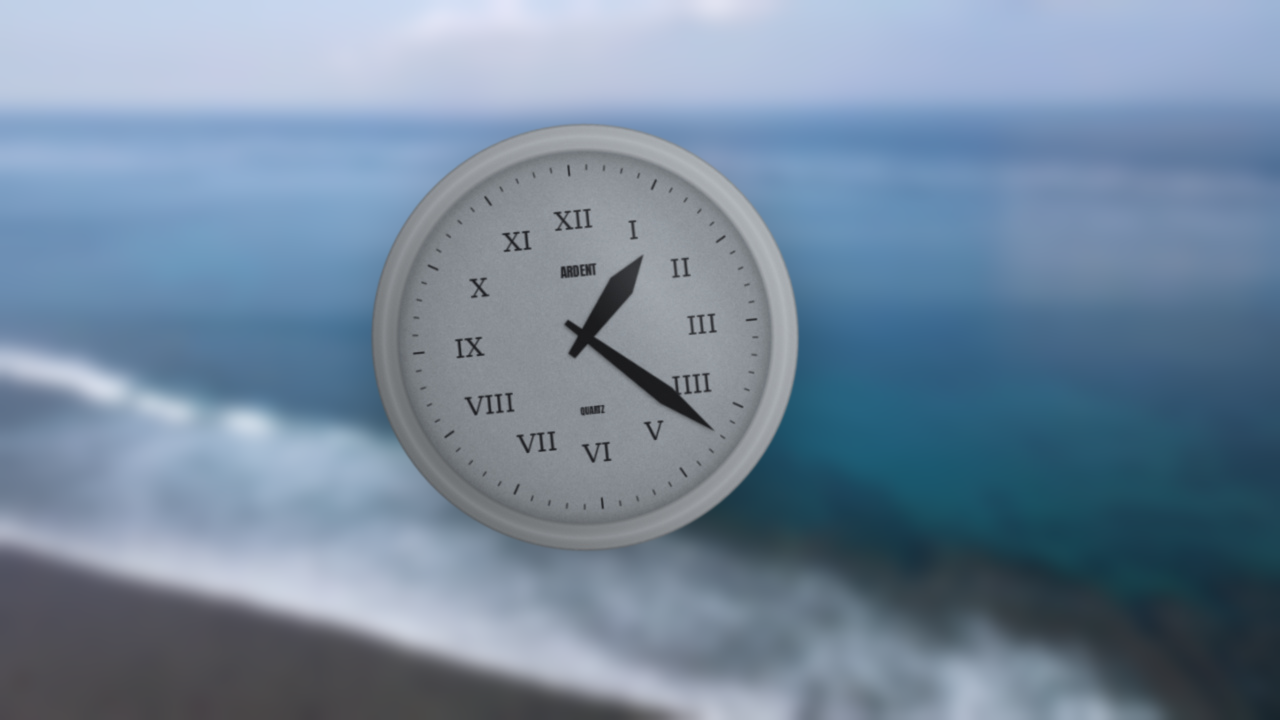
1:22
